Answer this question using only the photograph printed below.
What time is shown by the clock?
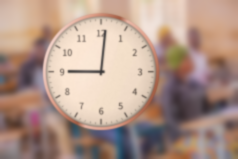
9:01
